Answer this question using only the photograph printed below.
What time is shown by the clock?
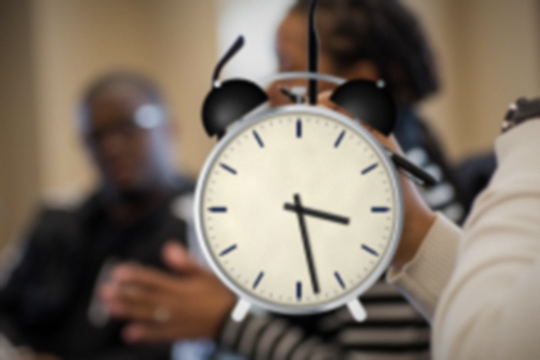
3:28
